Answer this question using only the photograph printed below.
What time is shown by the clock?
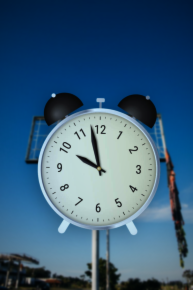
9:58
